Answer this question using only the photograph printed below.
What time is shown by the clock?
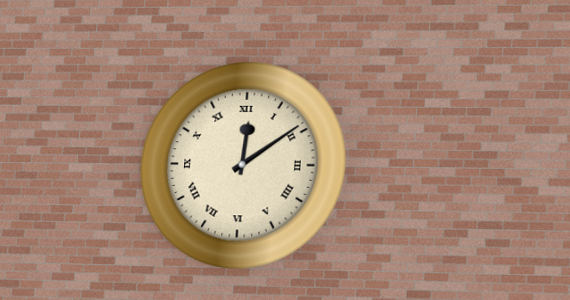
12:09
